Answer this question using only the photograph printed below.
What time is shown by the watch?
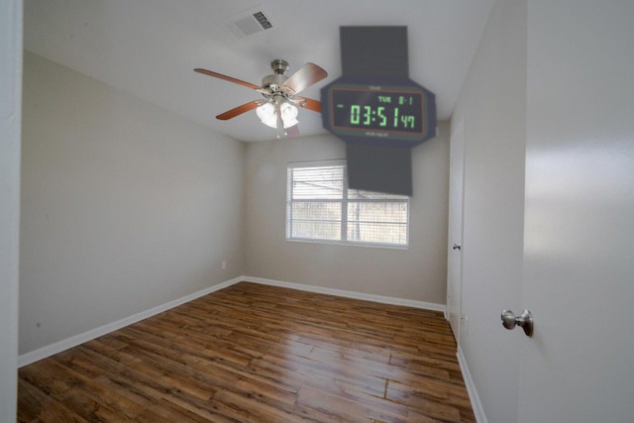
3:51:47
